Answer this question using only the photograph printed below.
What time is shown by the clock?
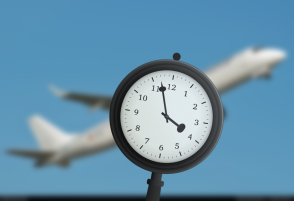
3:57
